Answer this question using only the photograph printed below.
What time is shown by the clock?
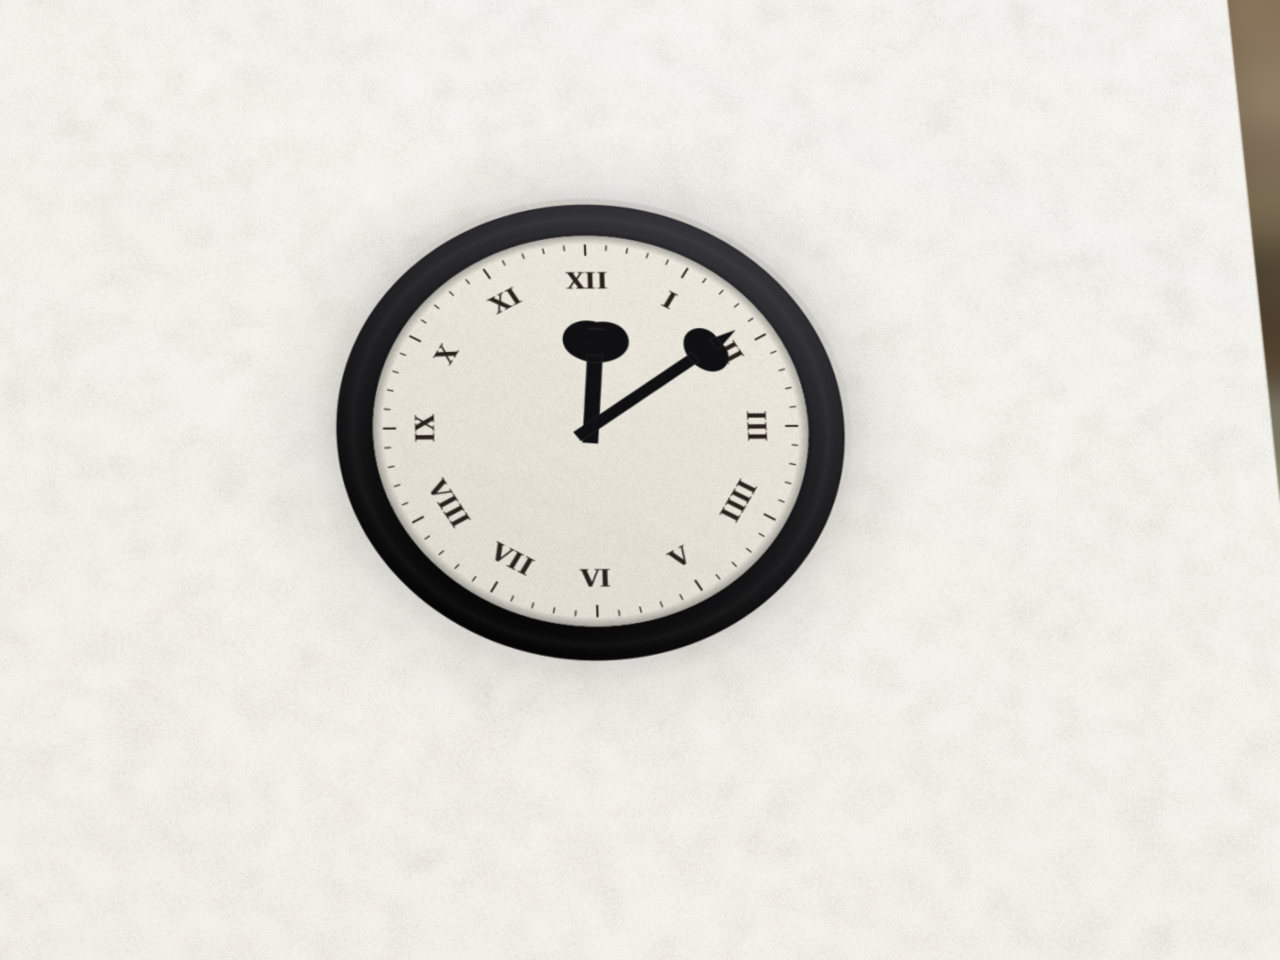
12:09
